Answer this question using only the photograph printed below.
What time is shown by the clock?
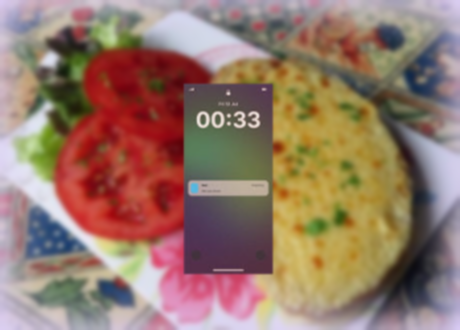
0:33
